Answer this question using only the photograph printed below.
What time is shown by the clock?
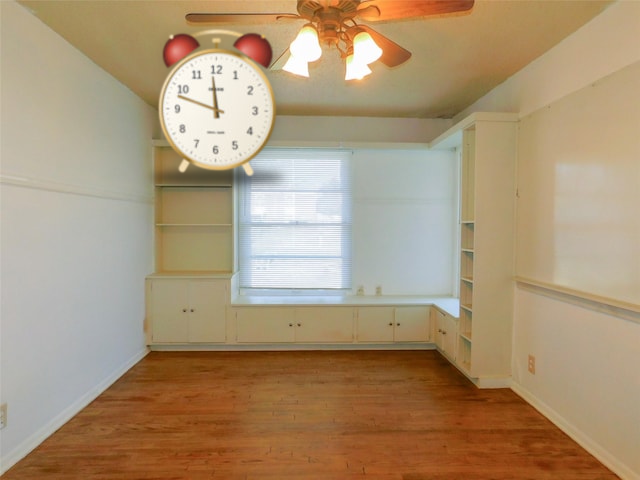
11:48
